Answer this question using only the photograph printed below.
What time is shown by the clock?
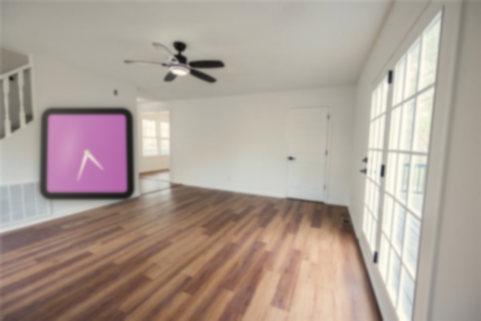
4:33
